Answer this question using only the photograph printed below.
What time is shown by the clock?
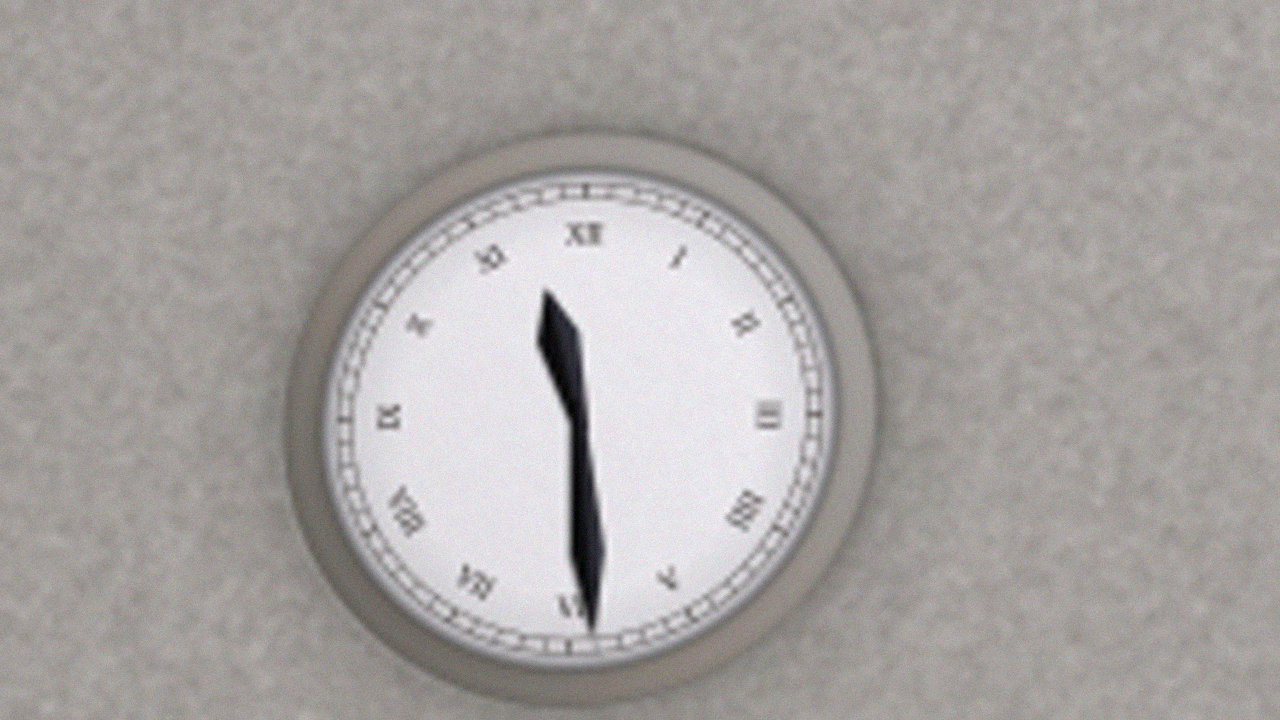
11:29
